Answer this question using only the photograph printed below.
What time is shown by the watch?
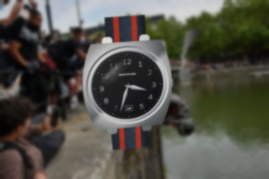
3:33
